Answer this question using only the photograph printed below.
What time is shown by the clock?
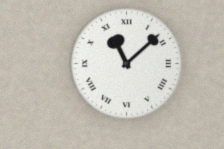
11:08
